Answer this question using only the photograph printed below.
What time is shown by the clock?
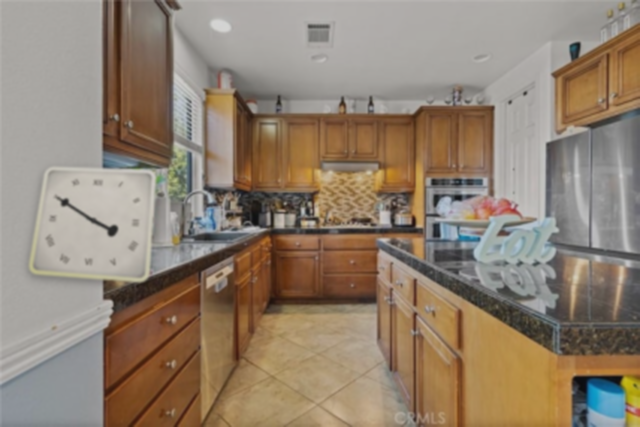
3:50
